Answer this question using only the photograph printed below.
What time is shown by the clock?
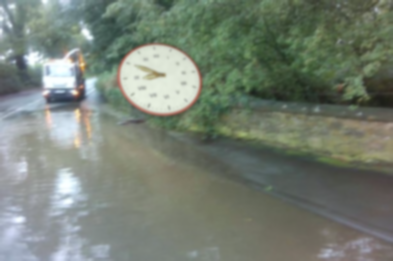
8:50
